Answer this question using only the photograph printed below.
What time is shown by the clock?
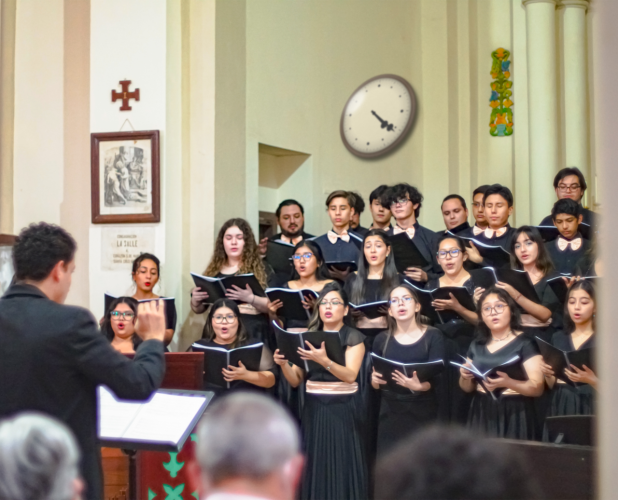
4:21
